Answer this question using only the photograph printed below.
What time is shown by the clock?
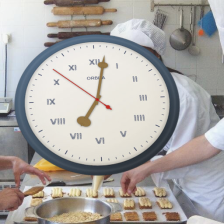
7:01:52
